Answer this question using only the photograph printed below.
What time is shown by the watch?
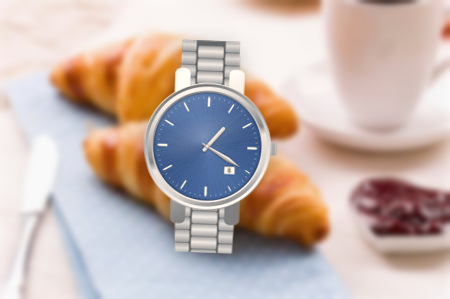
1:20
